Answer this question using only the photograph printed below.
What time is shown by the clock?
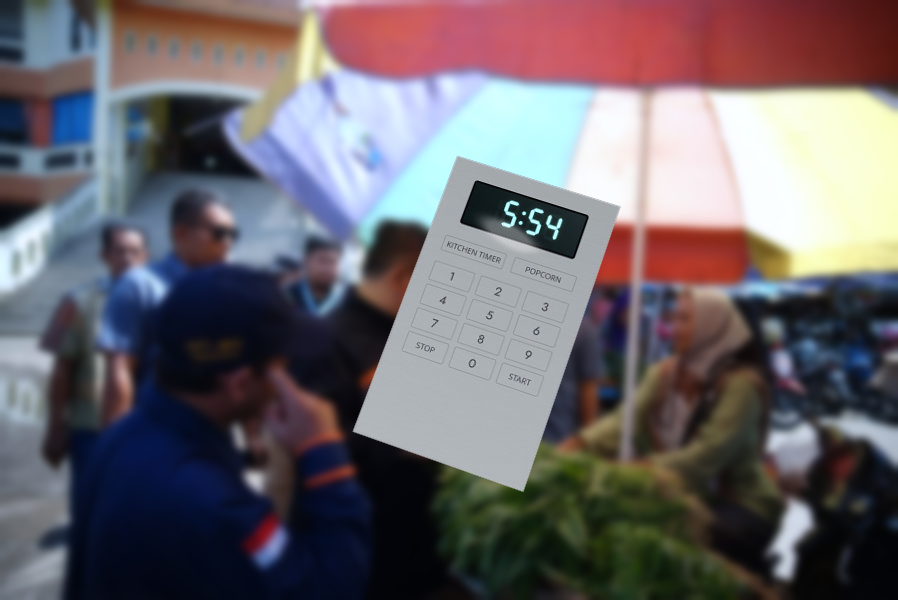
5:54
